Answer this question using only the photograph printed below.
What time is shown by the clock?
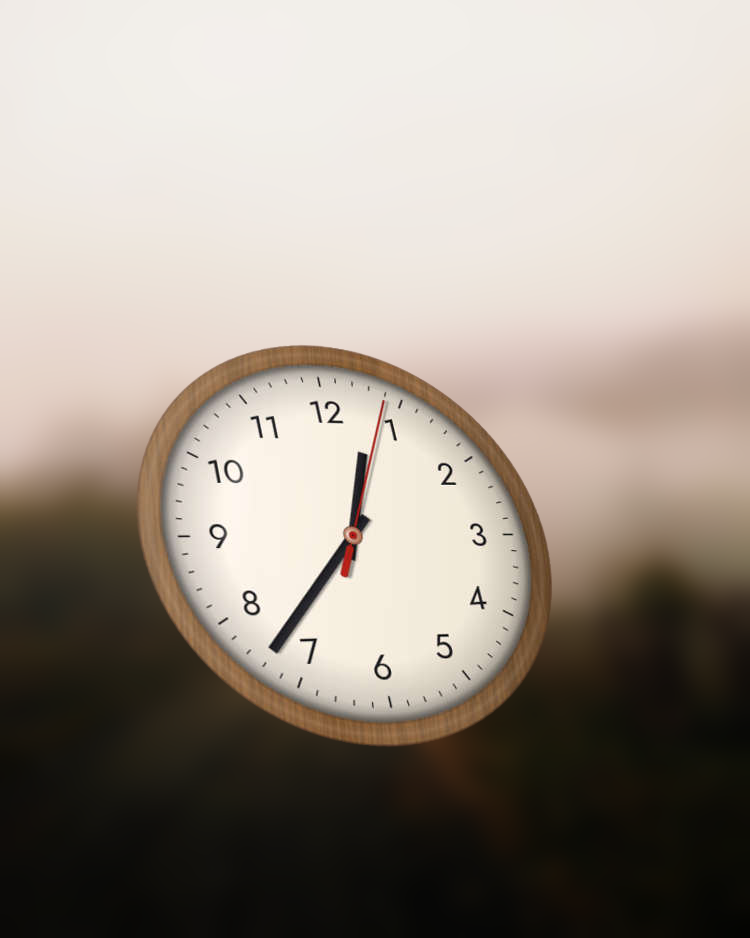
12:37:04
